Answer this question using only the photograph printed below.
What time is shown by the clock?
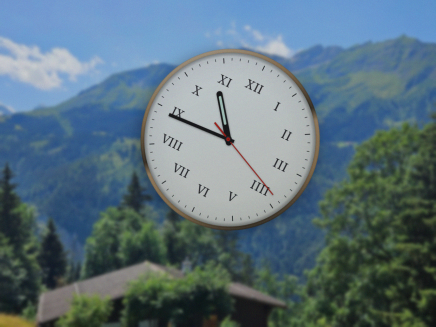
10:44:19
